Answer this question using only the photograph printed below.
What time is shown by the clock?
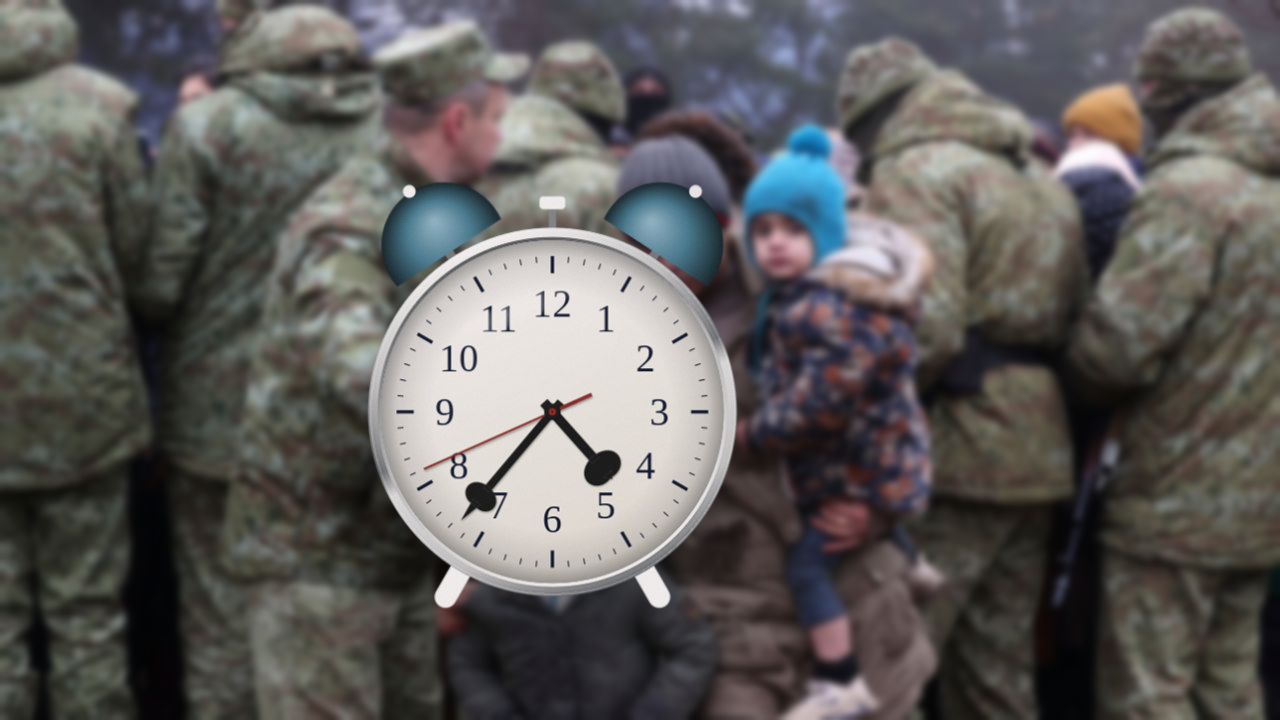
4:36:41
